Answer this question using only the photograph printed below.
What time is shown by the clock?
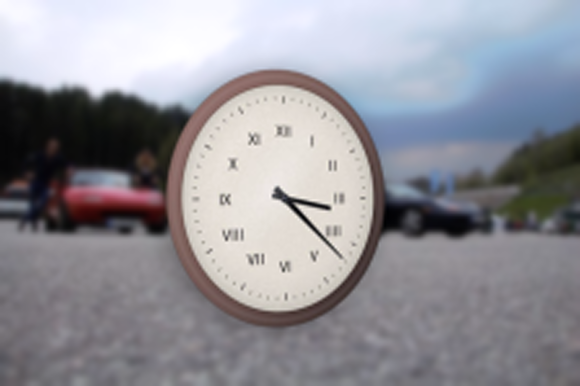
3:22
